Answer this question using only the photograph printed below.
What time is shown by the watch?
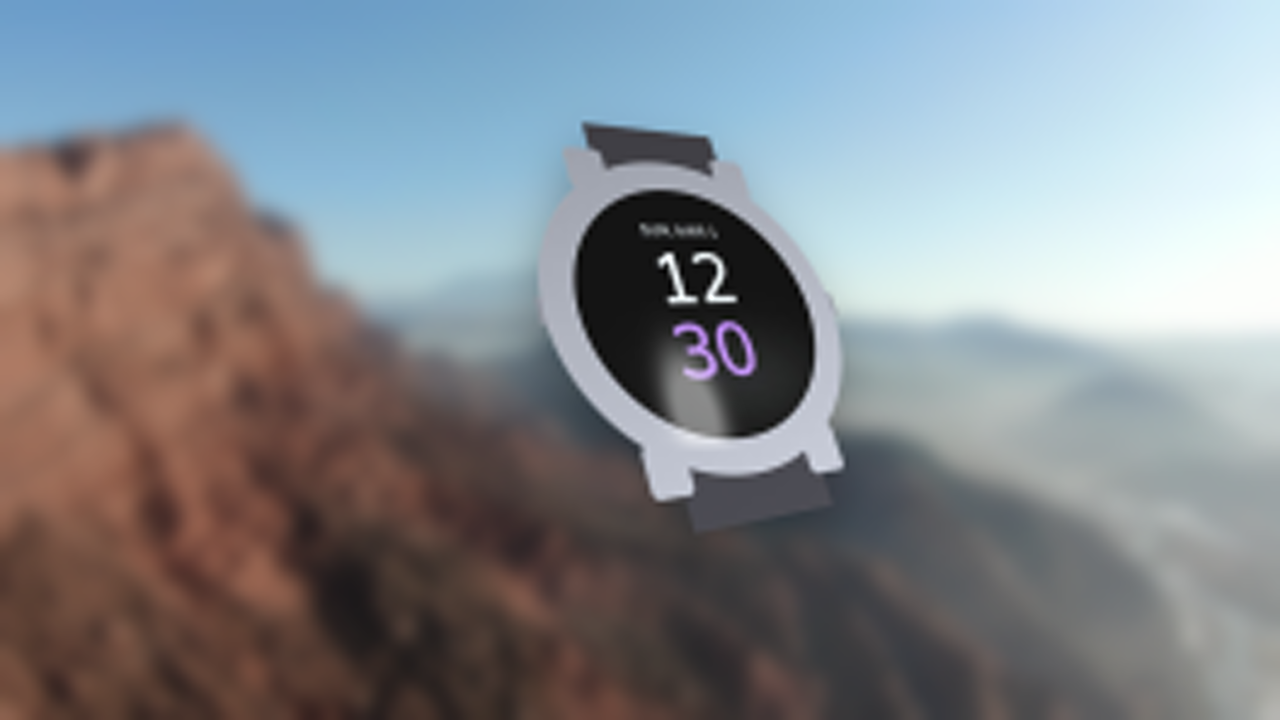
12:30
